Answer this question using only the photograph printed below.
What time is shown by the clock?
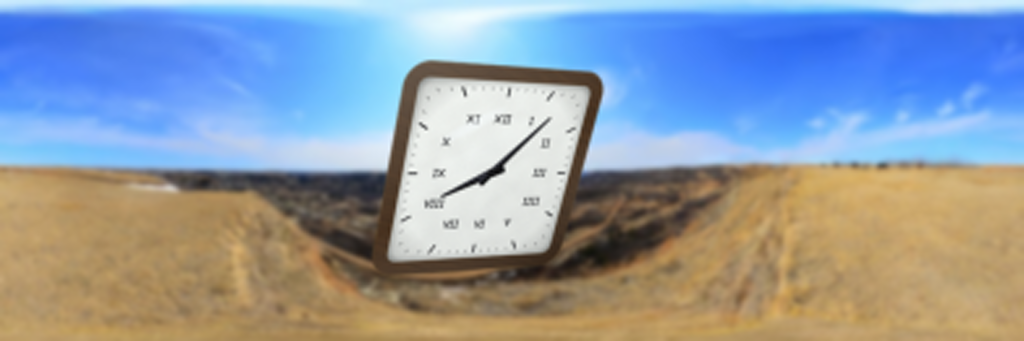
8:07
